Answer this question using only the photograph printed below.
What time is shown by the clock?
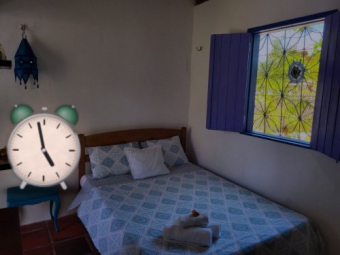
4:58
